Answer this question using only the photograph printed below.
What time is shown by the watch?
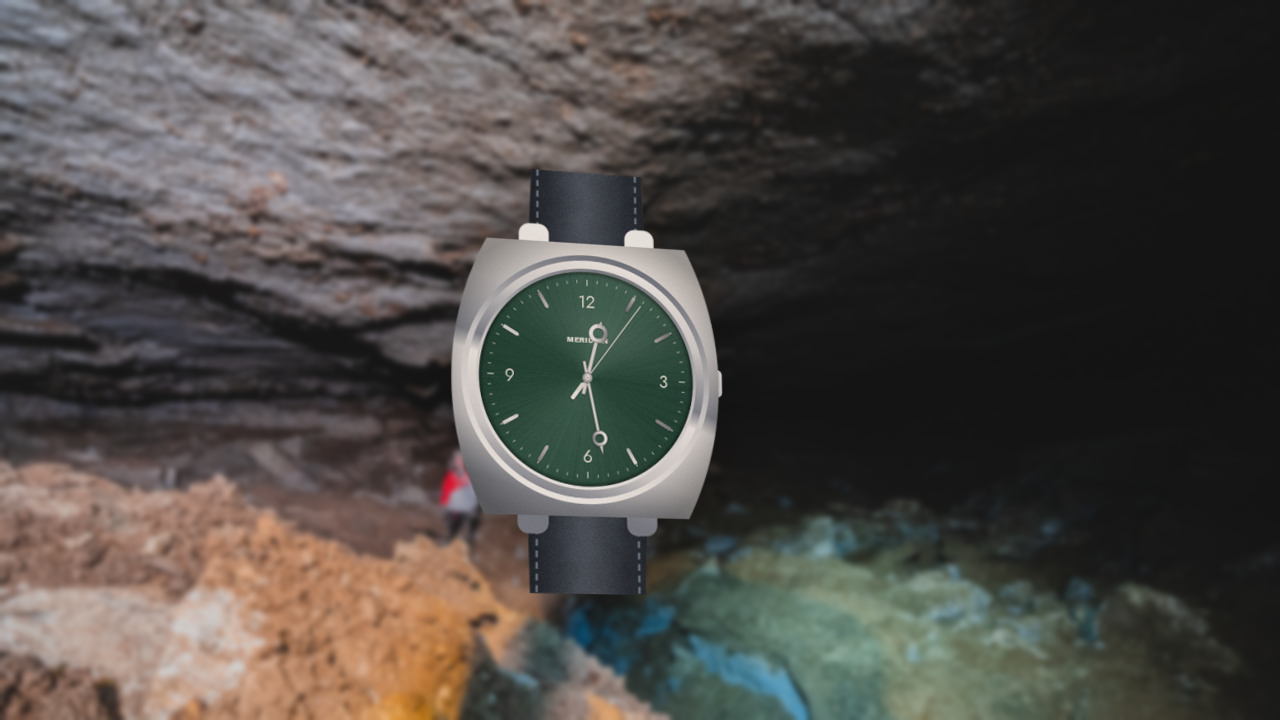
12:28:06
